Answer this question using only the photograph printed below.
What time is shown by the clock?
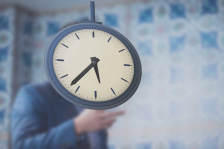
5:37
